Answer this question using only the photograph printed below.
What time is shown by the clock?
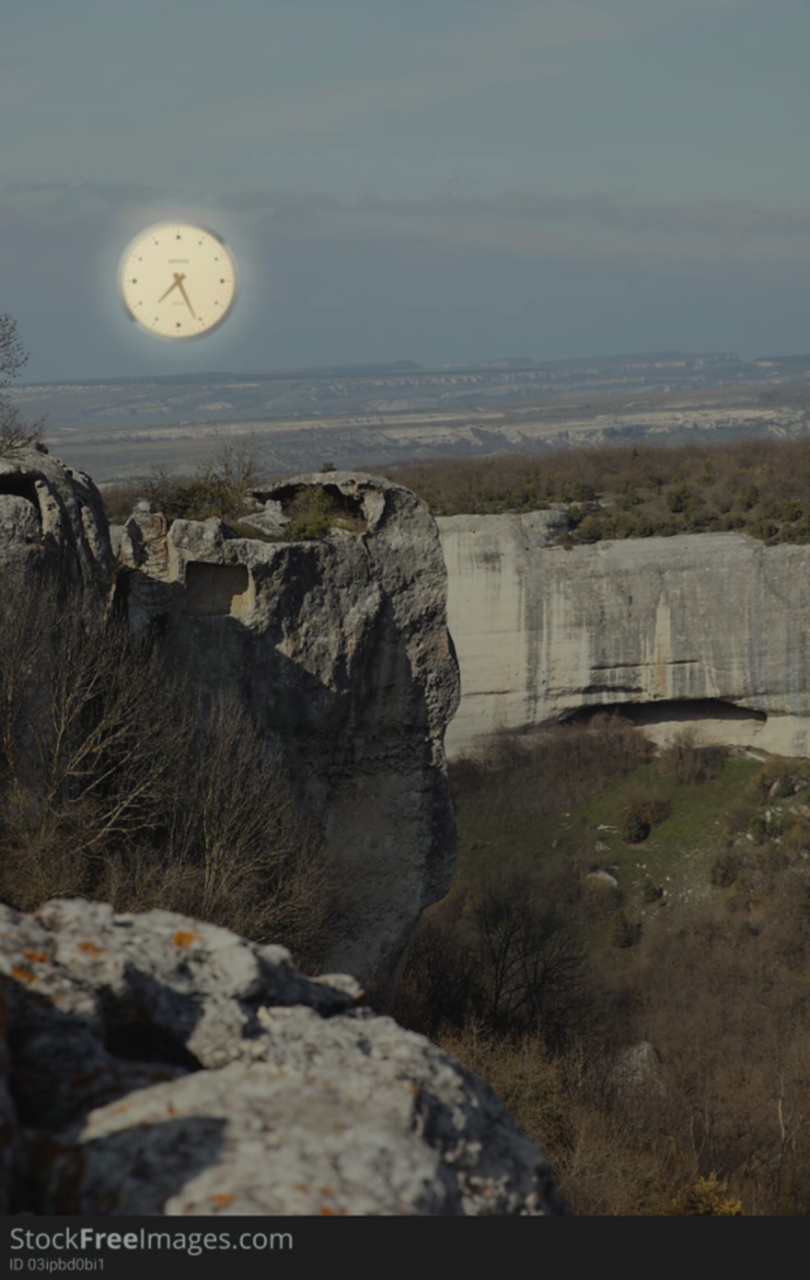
7:26
